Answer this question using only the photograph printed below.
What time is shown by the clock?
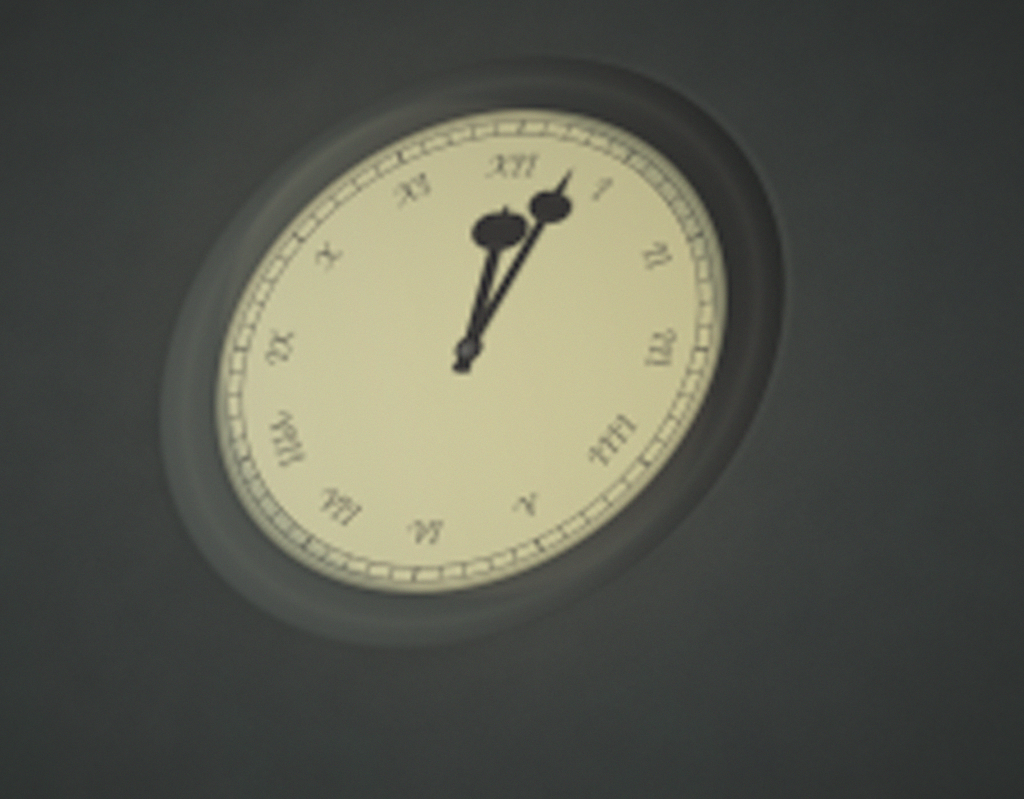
12:03
